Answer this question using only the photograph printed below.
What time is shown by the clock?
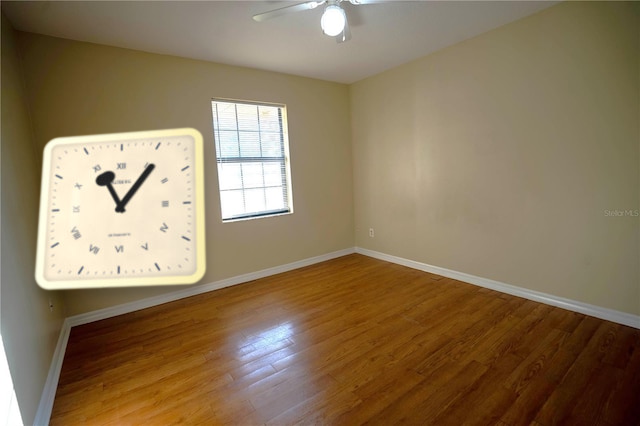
11:06
